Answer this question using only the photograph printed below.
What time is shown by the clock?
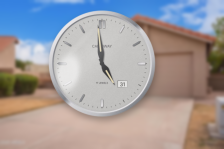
4:59
